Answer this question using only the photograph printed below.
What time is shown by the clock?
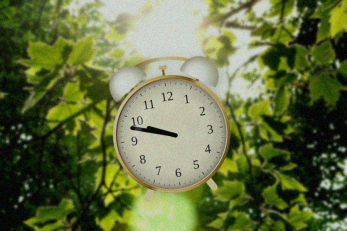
9:48
